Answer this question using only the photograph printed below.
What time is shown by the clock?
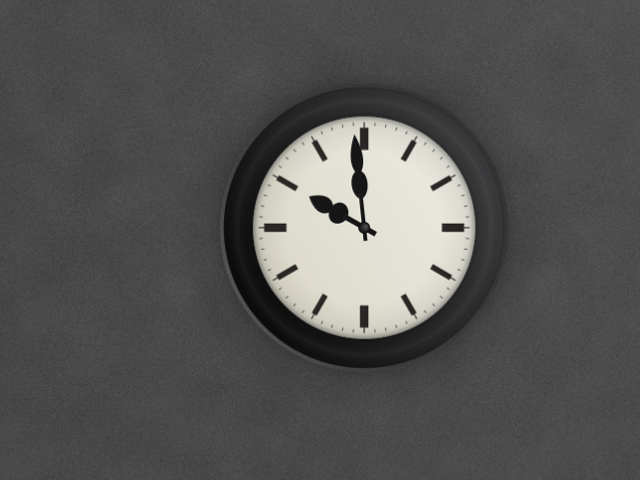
9:59
